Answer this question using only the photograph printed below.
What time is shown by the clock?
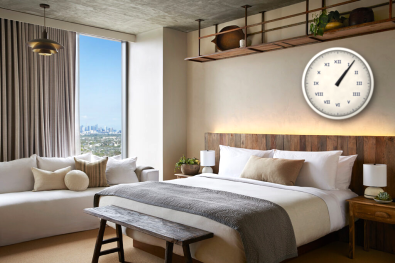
1:06
